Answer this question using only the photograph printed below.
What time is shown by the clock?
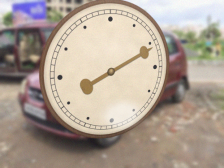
8:11
